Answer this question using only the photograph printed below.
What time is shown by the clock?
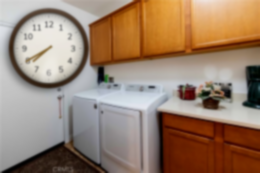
7:40
